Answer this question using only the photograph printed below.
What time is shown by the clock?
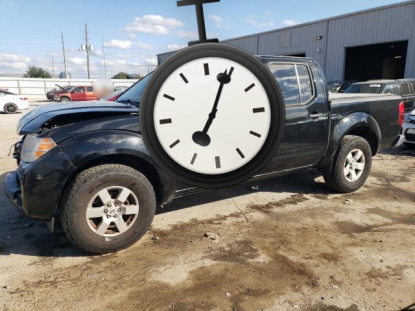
7:04
